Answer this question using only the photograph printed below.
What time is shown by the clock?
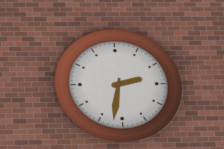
2:32
